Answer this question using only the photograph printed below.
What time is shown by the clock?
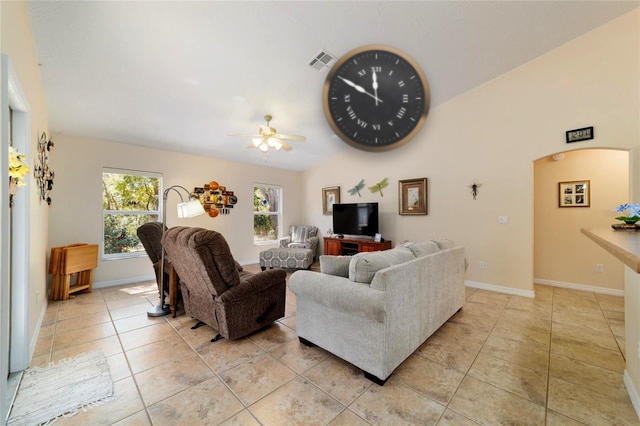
11:50
